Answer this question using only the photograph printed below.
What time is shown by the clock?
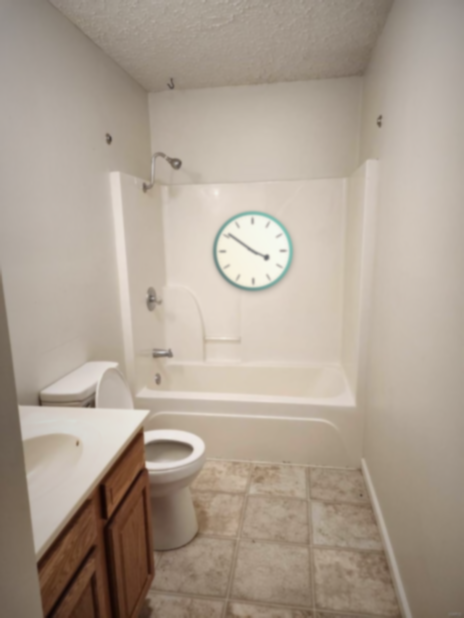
3:51
